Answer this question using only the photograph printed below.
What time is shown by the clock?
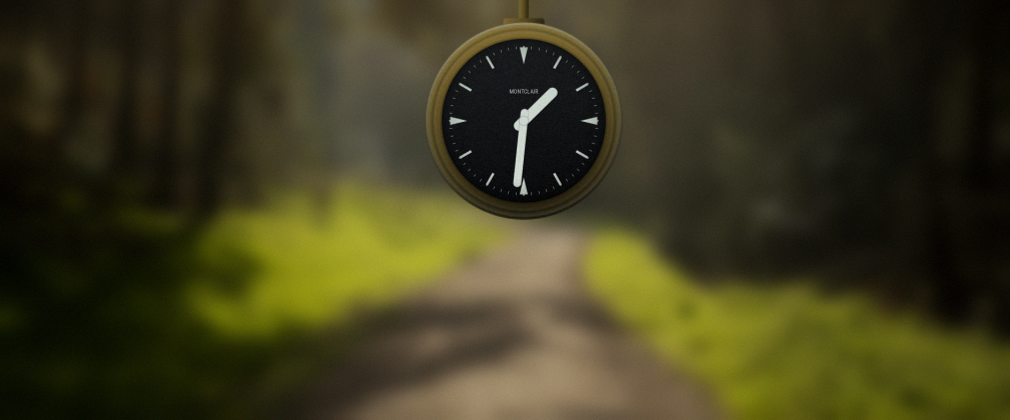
1:31
